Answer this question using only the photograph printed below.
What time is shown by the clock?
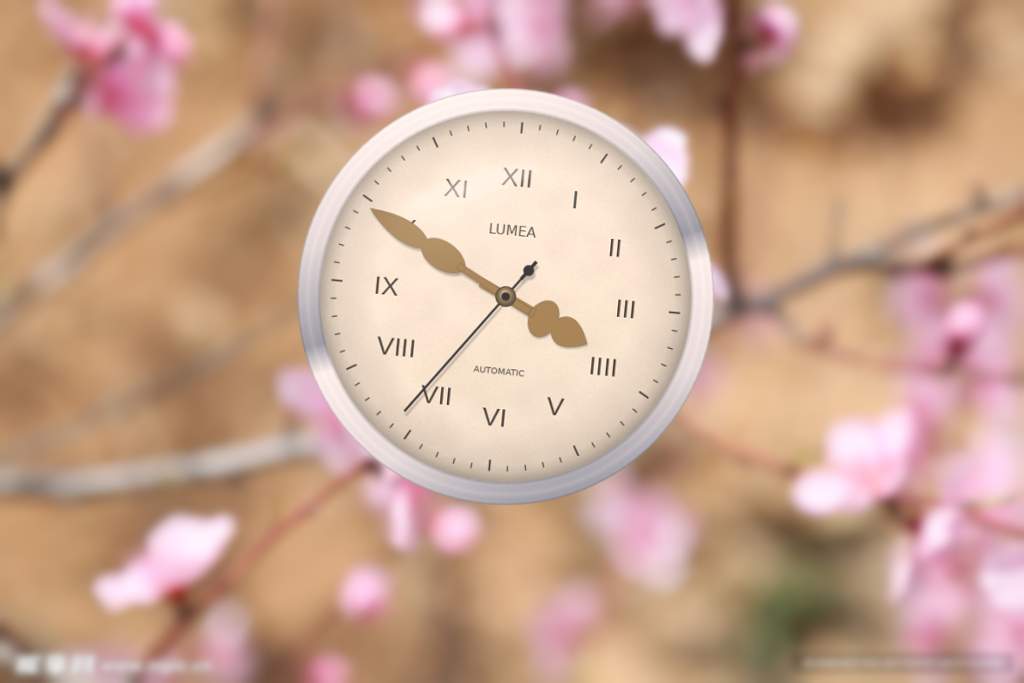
3:49:36
